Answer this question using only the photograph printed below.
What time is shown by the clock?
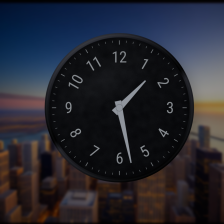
1:28
